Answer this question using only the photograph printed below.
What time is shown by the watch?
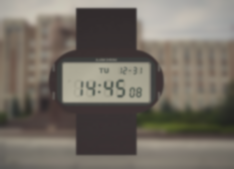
14:45
